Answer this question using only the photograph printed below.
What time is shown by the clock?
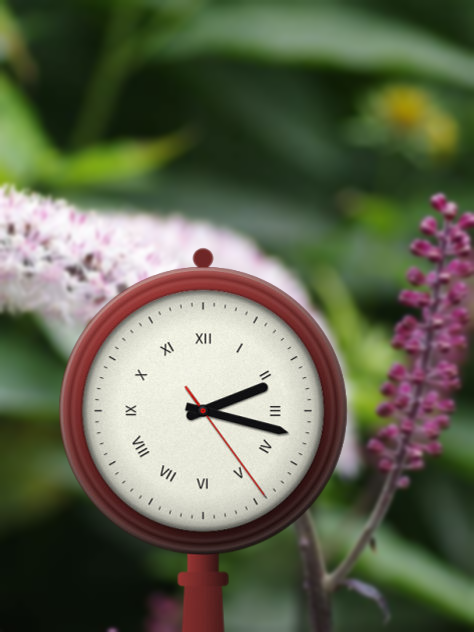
2:17:24
